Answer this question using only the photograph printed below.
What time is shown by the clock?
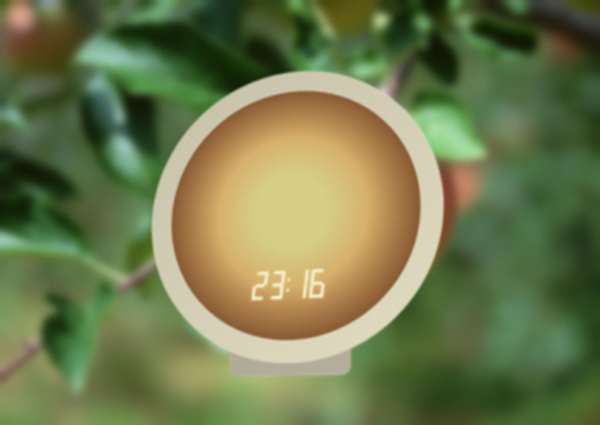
23:16
